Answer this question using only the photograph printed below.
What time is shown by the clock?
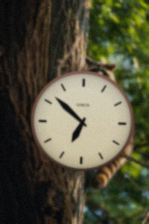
6:52
